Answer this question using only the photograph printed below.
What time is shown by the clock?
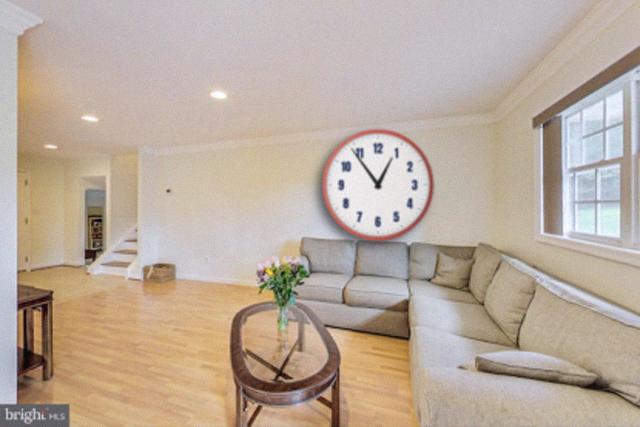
12:54
